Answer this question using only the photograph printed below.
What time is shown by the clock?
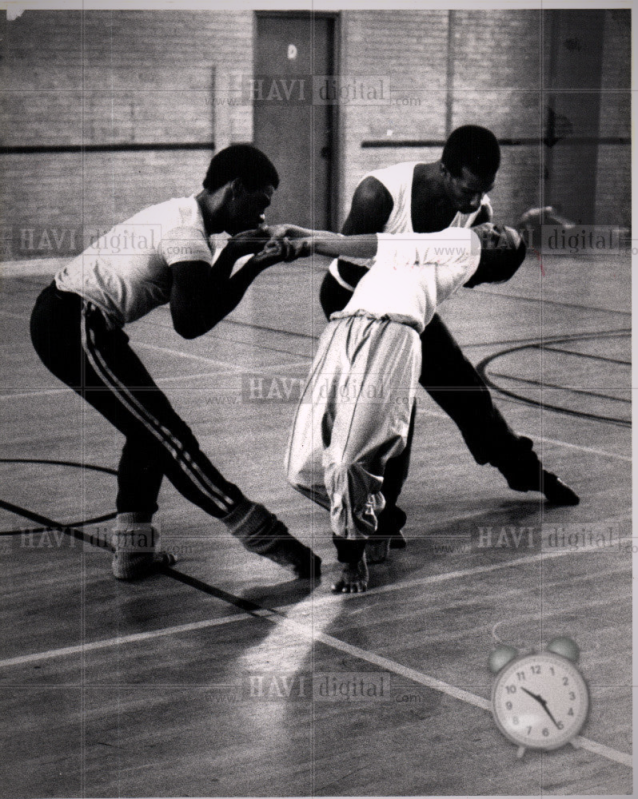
10:26
